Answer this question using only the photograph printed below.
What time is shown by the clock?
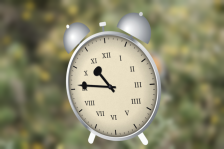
10:46
